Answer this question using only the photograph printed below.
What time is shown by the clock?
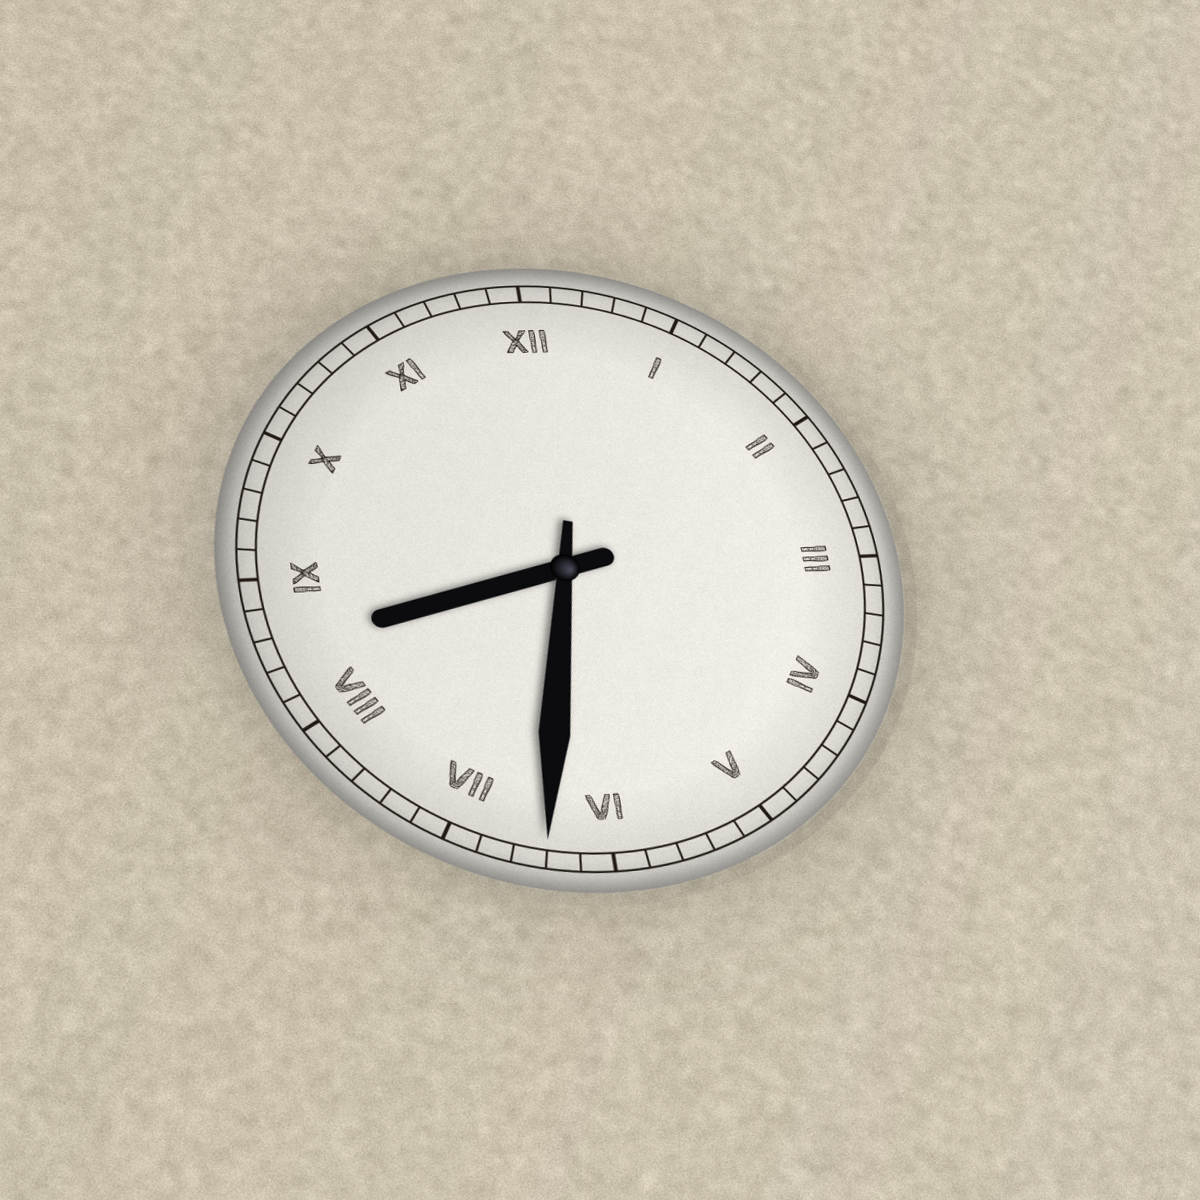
8:32
